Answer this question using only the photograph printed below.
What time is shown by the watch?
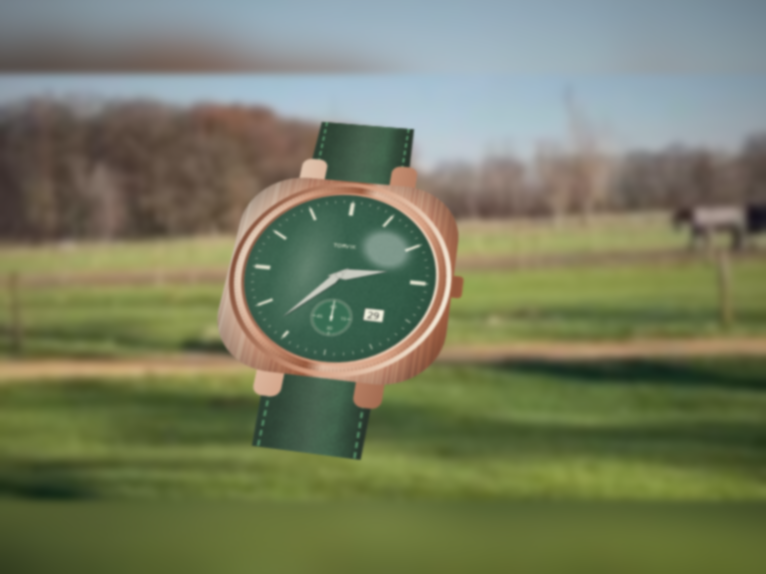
2:37
